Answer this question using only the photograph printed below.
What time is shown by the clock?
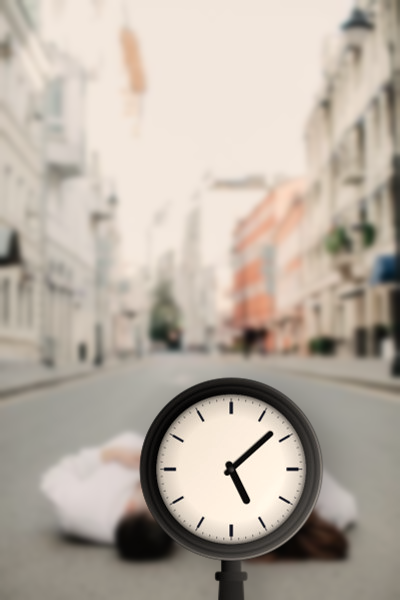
5:08
